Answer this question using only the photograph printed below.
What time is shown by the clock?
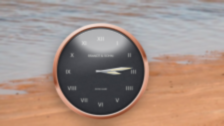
3:14
